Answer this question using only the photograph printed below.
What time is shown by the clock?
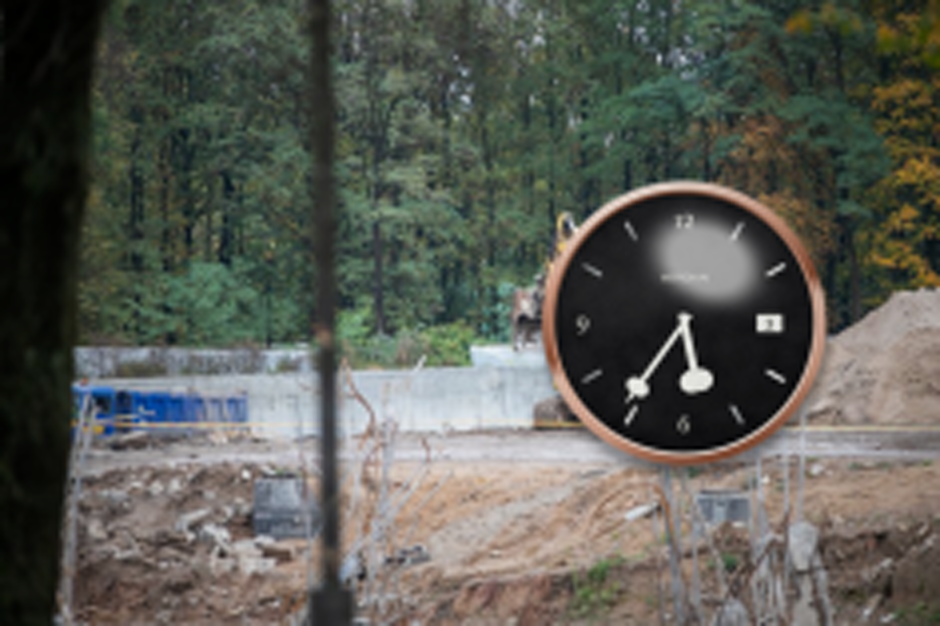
5:36
